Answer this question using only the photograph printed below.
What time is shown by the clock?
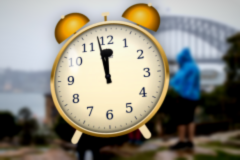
11:58
